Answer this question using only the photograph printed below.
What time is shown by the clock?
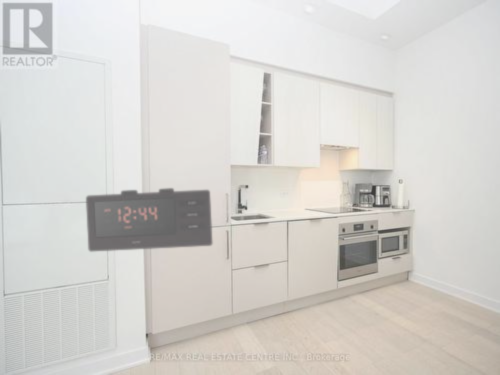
12:44
